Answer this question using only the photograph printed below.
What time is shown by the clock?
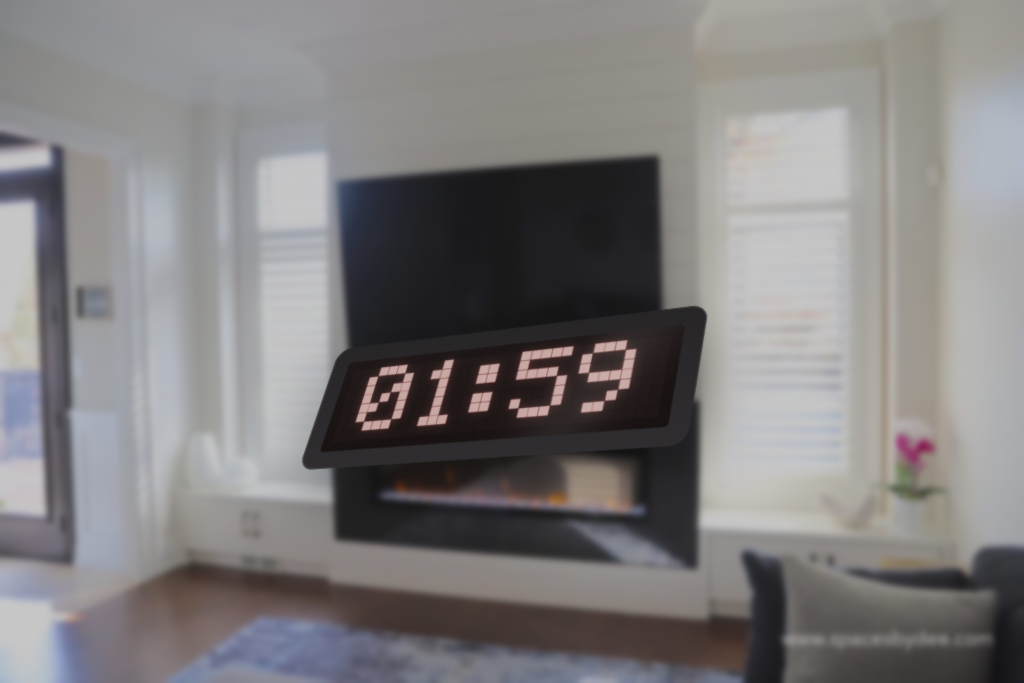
1:59
